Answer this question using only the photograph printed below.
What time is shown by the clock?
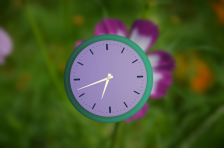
6:42
